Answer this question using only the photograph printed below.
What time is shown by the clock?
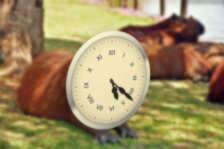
5:22
